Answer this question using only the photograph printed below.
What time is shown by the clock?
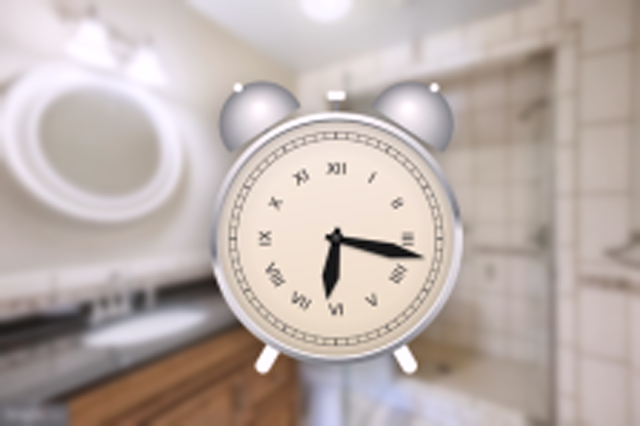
6:17
